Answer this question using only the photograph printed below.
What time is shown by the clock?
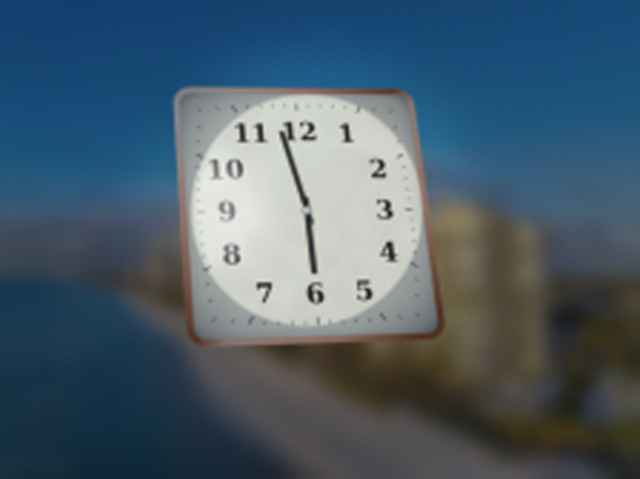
5:58
